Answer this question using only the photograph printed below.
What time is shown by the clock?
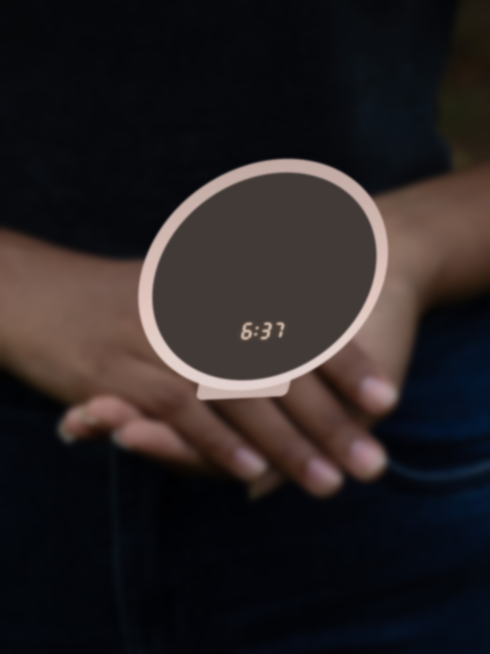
6:37
